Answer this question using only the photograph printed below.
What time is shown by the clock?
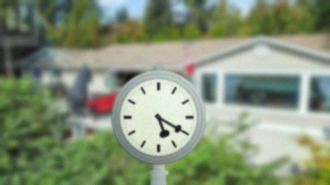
5:20
